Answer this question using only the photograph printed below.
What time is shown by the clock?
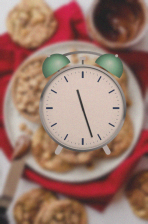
11:27
